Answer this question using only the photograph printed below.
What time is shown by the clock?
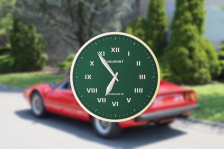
6:54
